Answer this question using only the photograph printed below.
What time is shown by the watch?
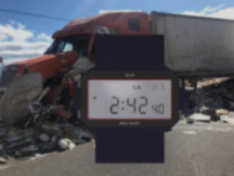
2:42:40
